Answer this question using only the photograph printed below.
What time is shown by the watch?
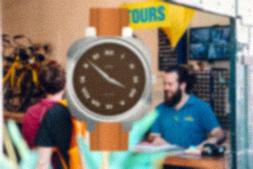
3:52
